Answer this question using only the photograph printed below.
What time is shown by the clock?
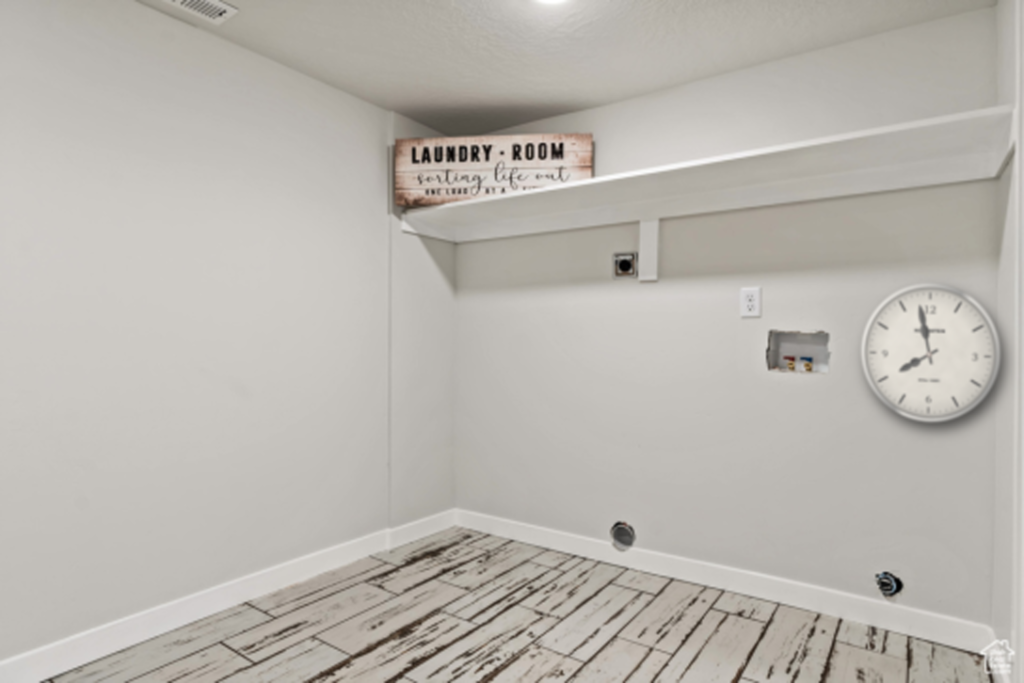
7:58
